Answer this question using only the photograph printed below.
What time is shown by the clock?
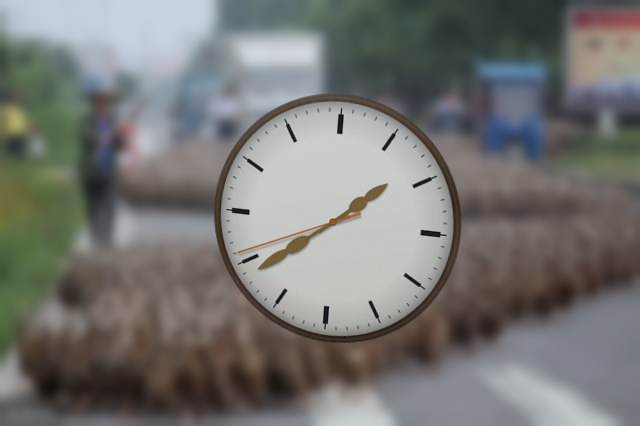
1:38:41
